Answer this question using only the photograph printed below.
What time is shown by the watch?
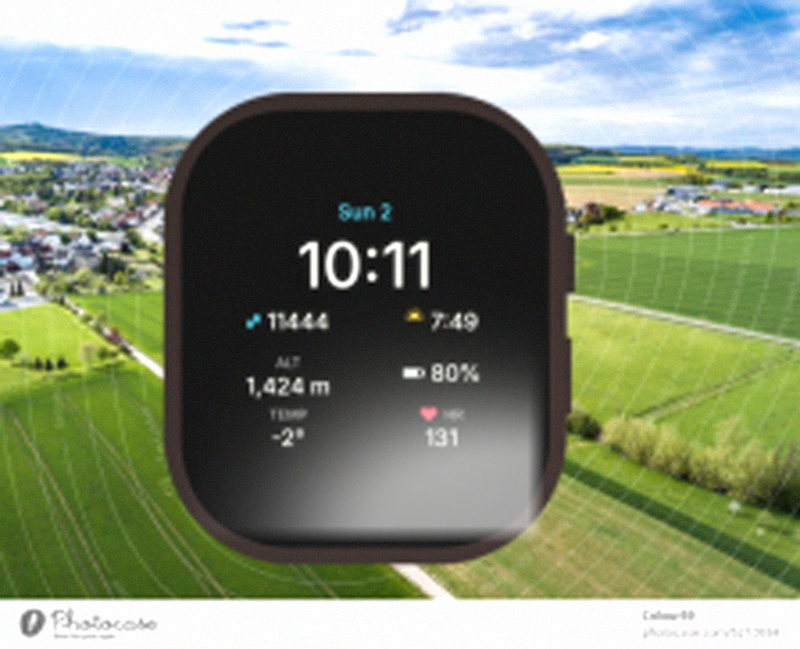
10:11
